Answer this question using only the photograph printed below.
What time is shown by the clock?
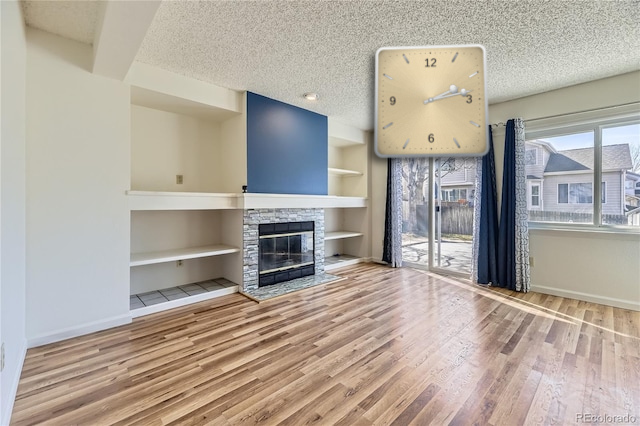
2:13
